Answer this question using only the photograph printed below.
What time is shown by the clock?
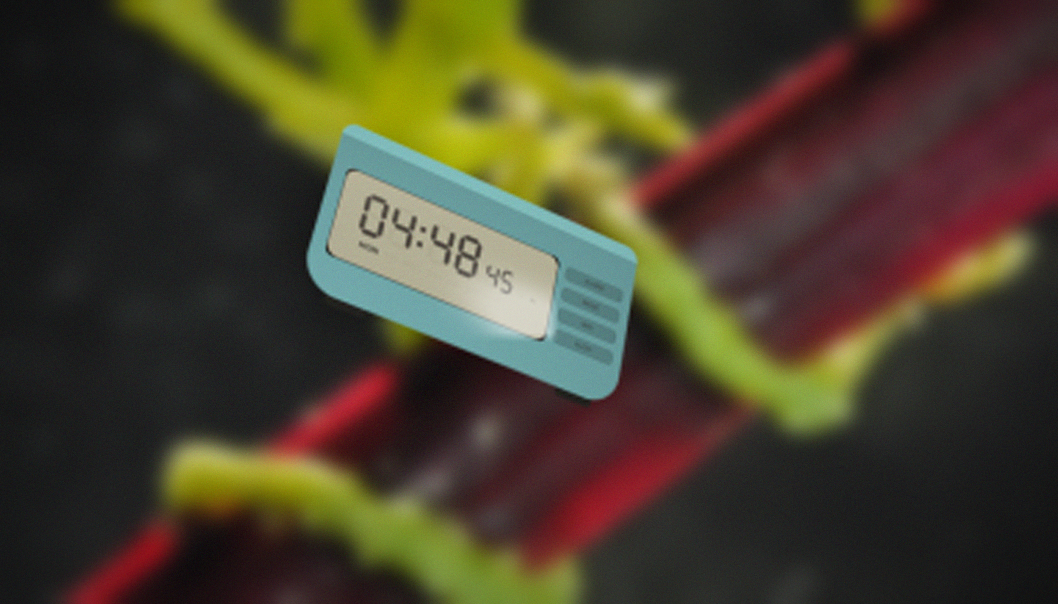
4:48:45
